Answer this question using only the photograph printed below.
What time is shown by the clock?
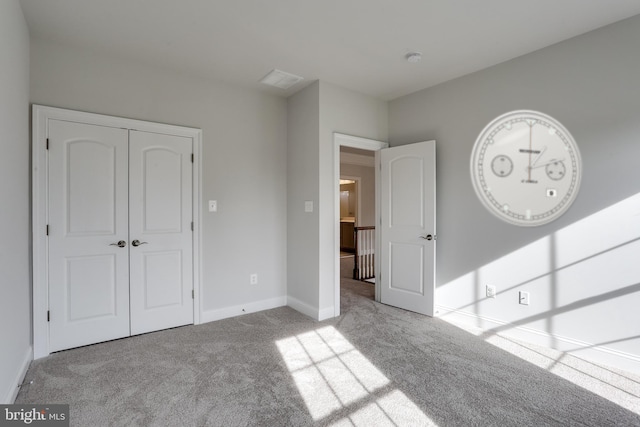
1:12
